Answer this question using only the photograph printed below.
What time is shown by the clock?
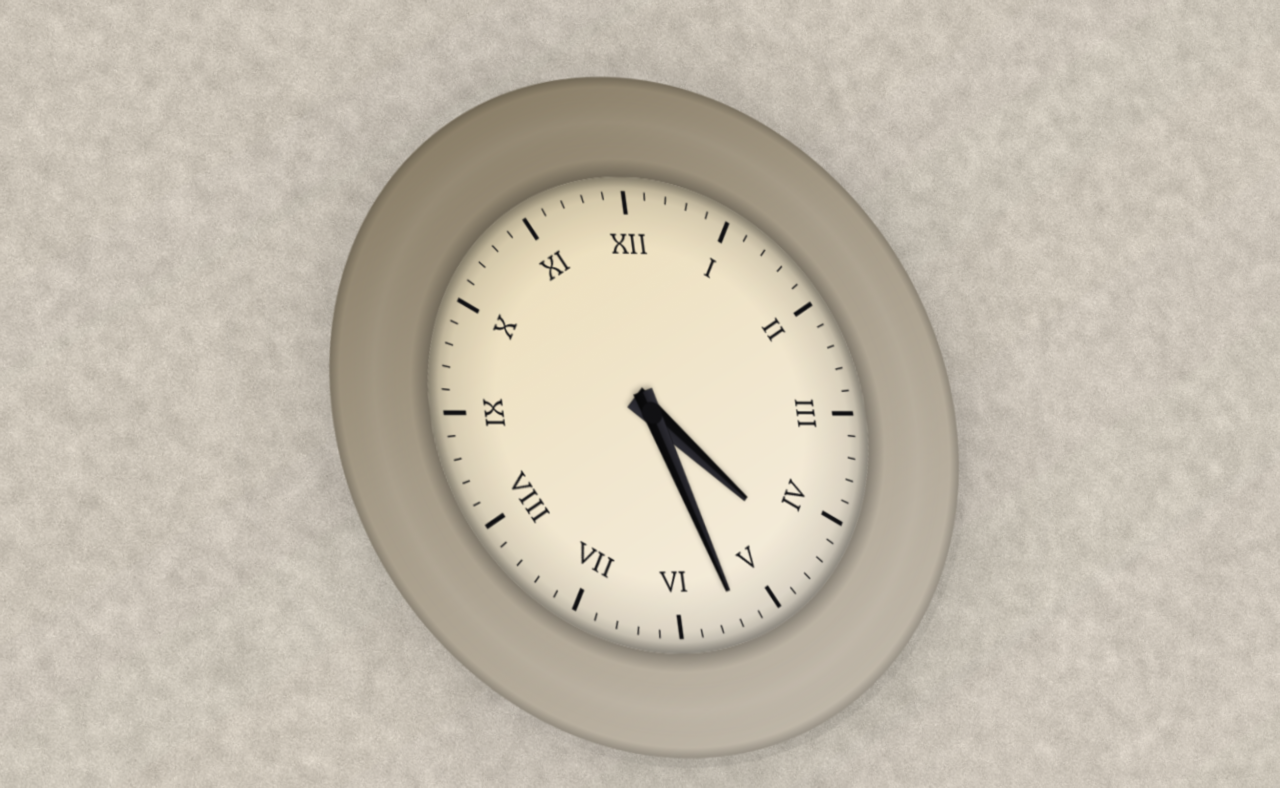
4:27
